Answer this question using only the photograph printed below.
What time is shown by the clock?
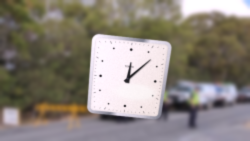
12:07
